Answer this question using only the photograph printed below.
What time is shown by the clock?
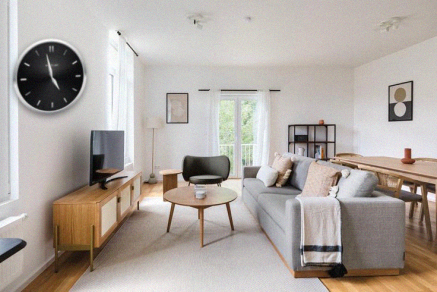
4:58
